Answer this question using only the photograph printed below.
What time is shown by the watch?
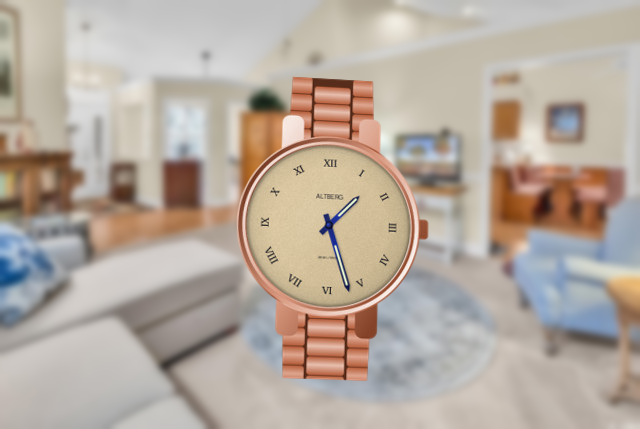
1:27
